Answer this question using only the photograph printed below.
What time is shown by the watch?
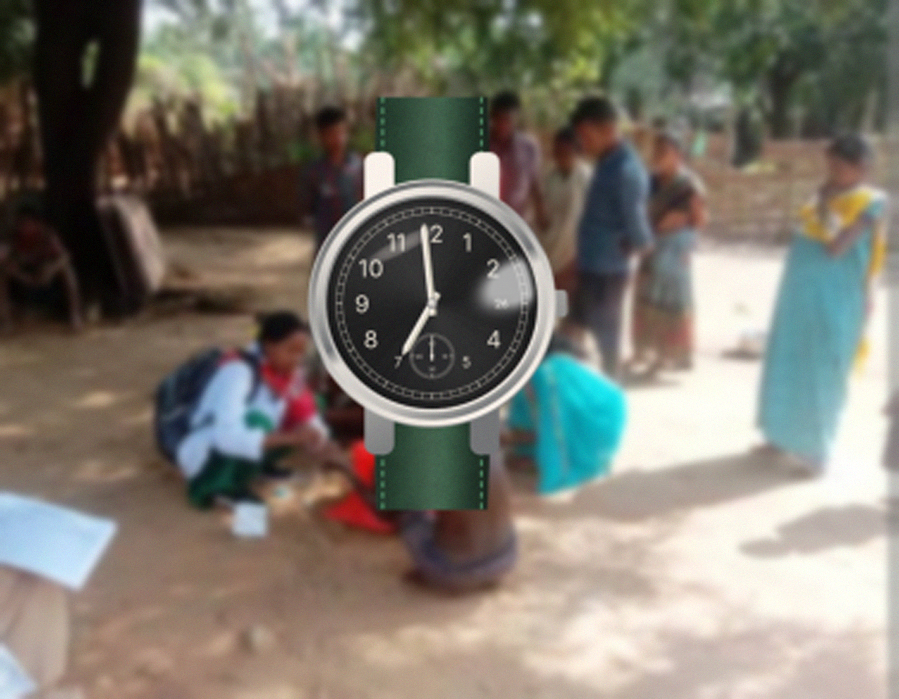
6:59
